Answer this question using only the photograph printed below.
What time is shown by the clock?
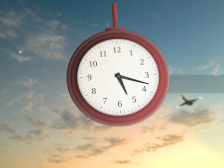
5:18
